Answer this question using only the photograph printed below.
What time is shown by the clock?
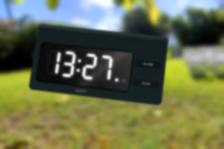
13:27
